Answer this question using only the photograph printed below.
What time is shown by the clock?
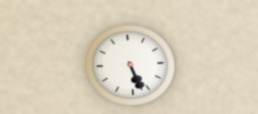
5:27
